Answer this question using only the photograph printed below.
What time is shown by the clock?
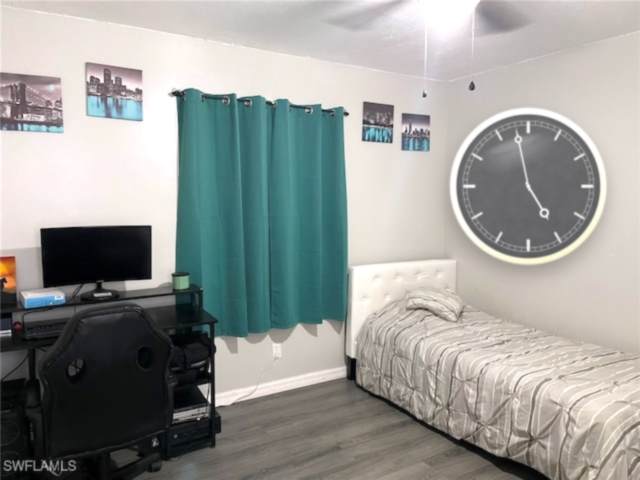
4:58
